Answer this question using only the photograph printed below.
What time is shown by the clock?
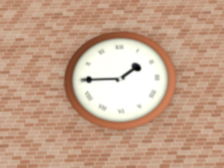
1:45
